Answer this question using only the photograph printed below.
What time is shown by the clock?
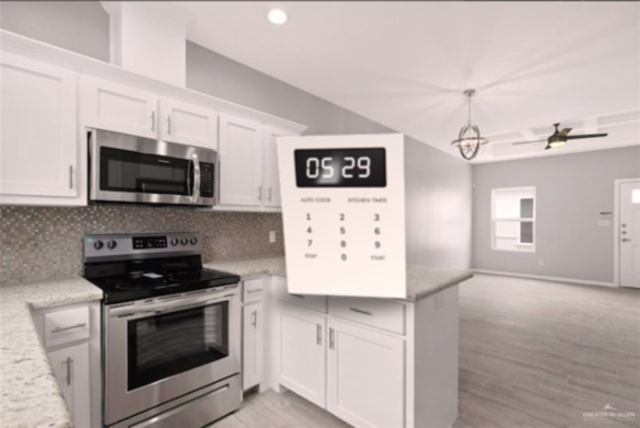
5:29
